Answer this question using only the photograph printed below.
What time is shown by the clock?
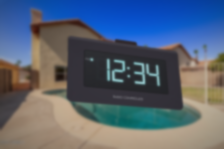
12:34
